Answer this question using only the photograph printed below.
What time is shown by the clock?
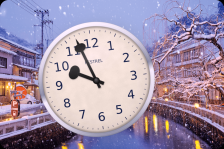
9:57
